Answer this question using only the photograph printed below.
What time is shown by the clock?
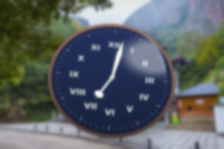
7:02
